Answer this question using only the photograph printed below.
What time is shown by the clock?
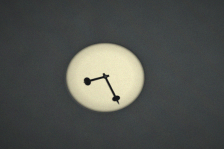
8:26
